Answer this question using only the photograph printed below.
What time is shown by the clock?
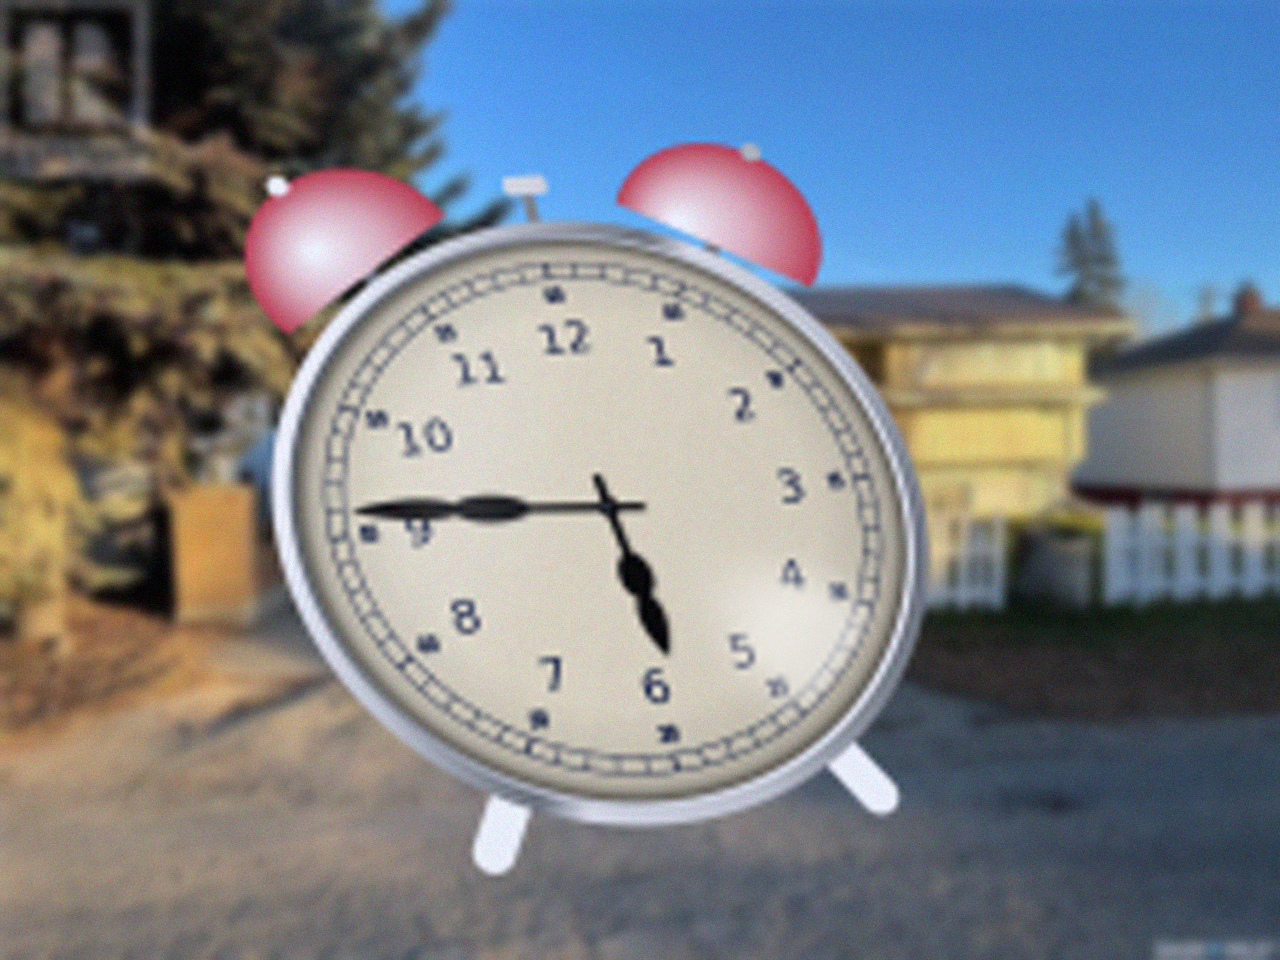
5:46
